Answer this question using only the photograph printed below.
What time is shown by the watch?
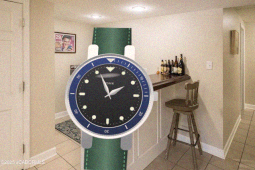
1:56
